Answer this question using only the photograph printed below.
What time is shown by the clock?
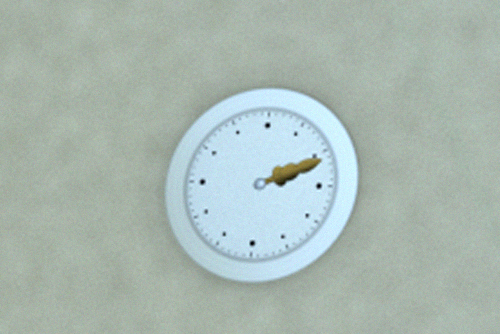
2:11
